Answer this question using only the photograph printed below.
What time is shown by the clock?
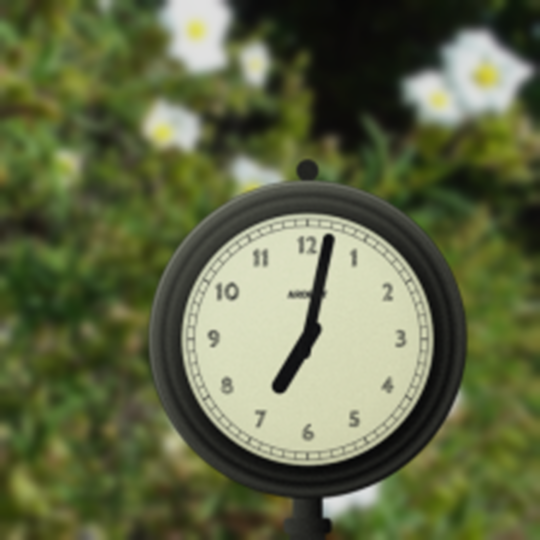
7:02
